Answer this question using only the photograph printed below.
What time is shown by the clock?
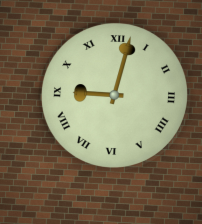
9:02
